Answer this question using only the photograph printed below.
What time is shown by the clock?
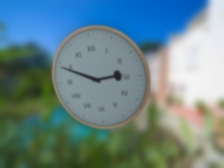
2:49
